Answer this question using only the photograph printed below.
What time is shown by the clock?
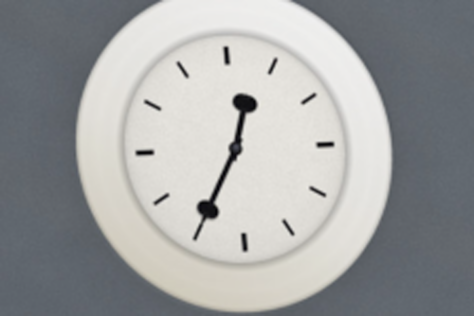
12:35
